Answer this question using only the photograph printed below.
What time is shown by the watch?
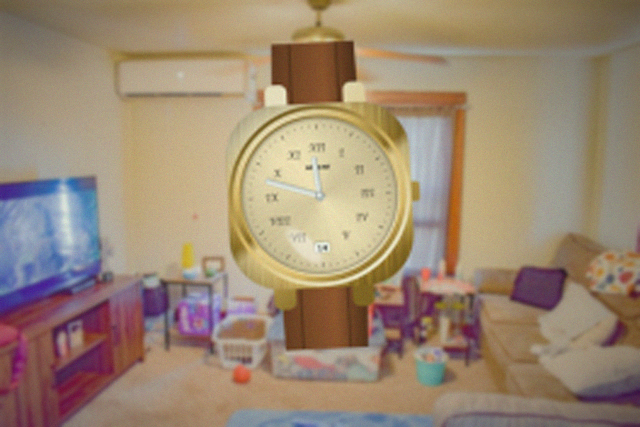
11:48
